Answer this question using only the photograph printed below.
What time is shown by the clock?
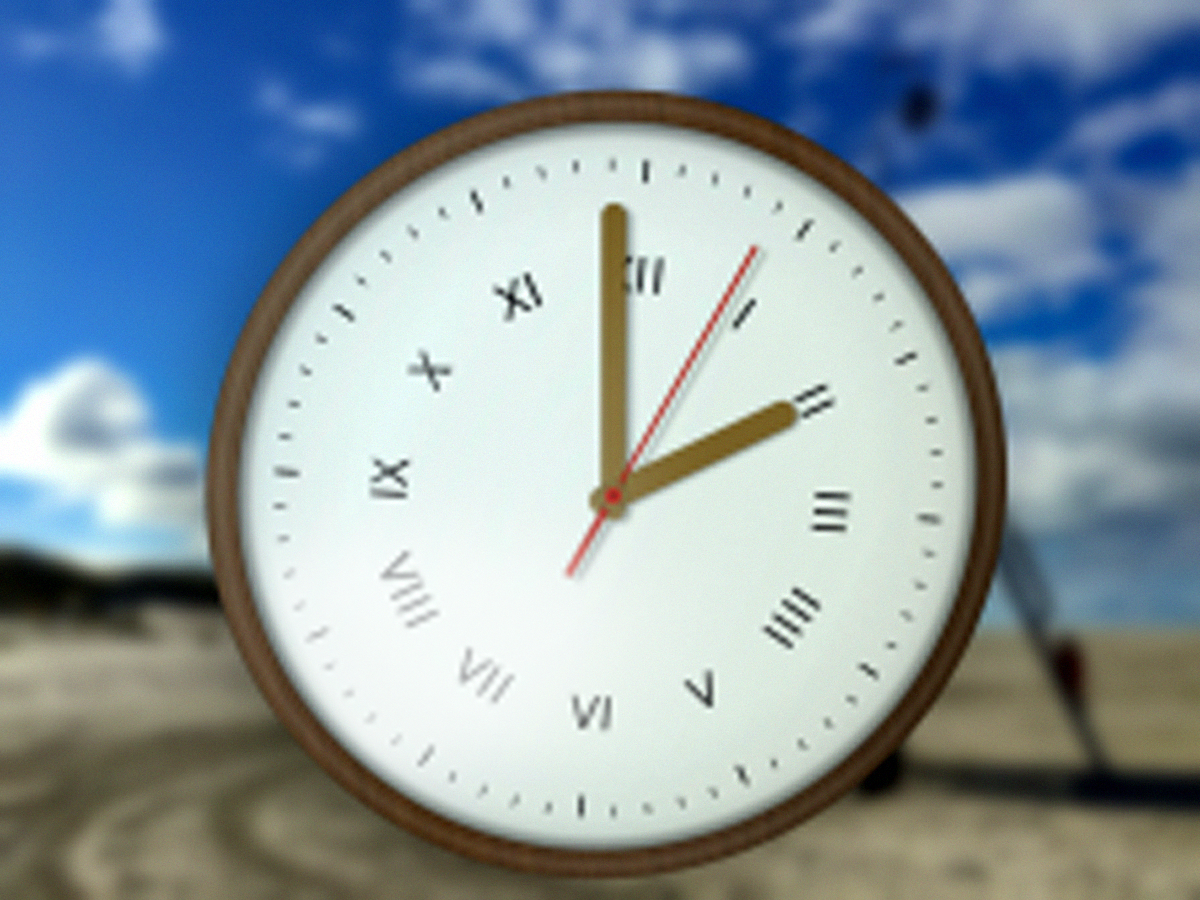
1:59:04
